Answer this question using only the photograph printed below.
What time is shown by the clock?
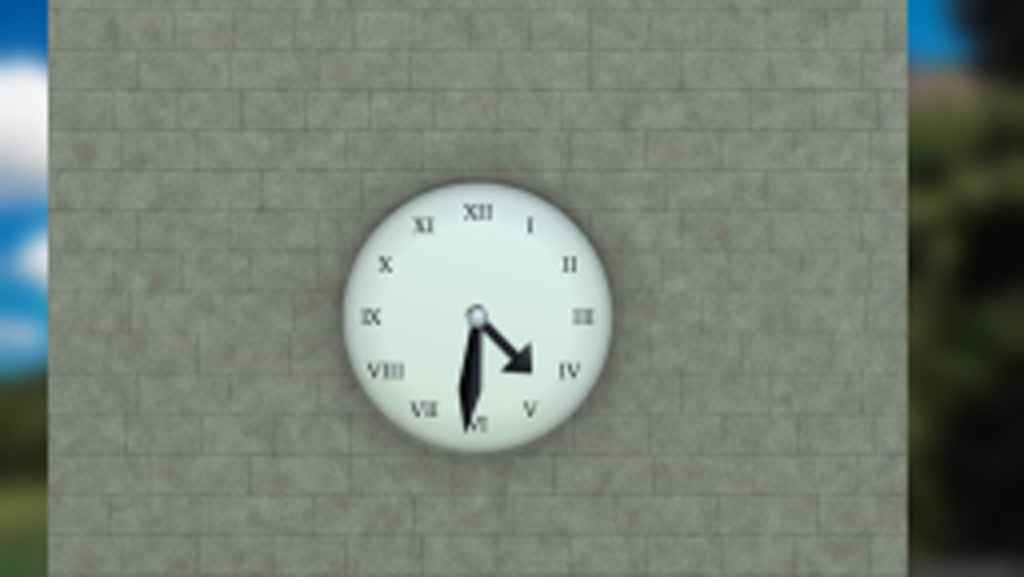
4:31
